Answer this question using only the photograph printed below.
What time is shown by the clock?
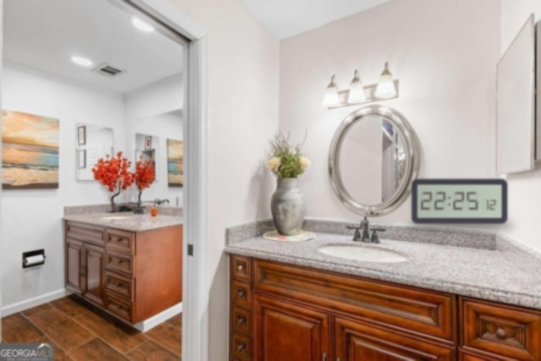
22:25
